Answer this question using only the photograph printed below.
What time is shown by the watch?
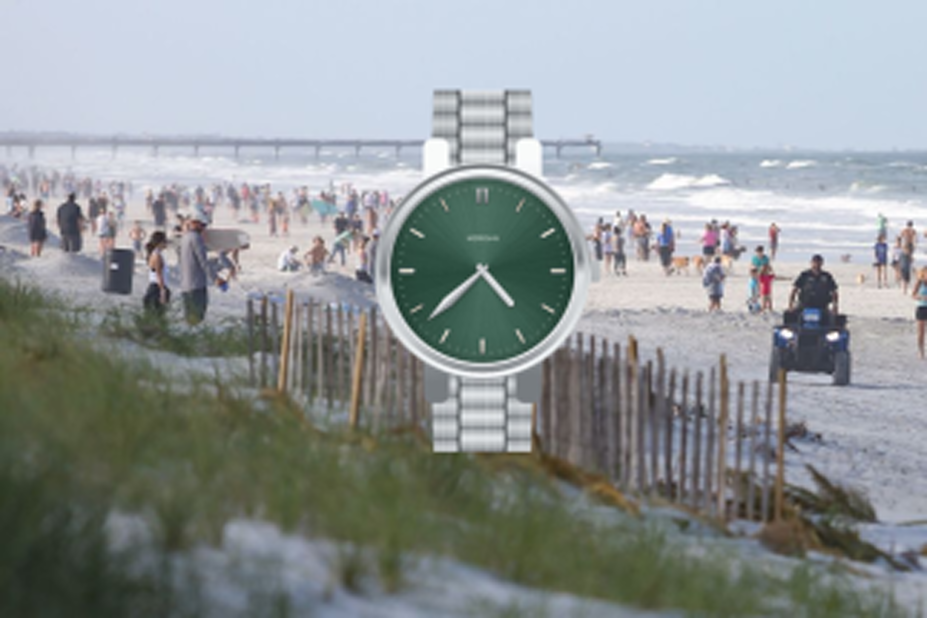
4:38
